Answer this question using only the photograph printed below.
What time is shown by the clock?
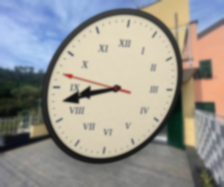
8:42:47
